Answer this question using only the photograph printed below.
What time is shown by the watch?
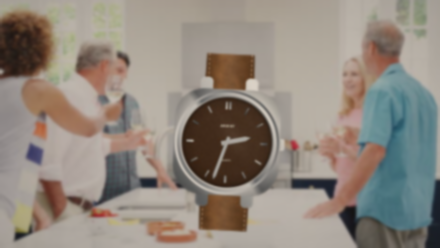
2:33
